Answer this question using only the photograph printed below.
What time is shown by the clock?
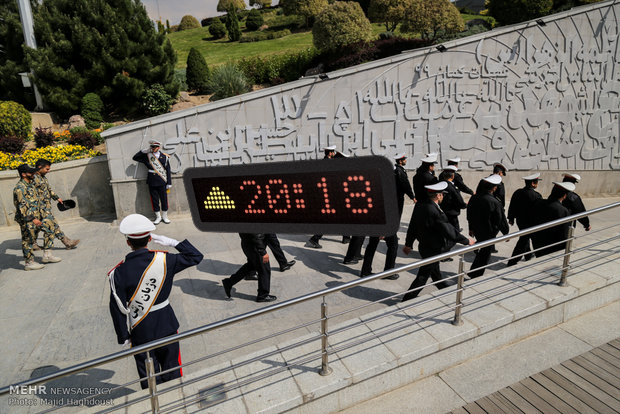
20:18
